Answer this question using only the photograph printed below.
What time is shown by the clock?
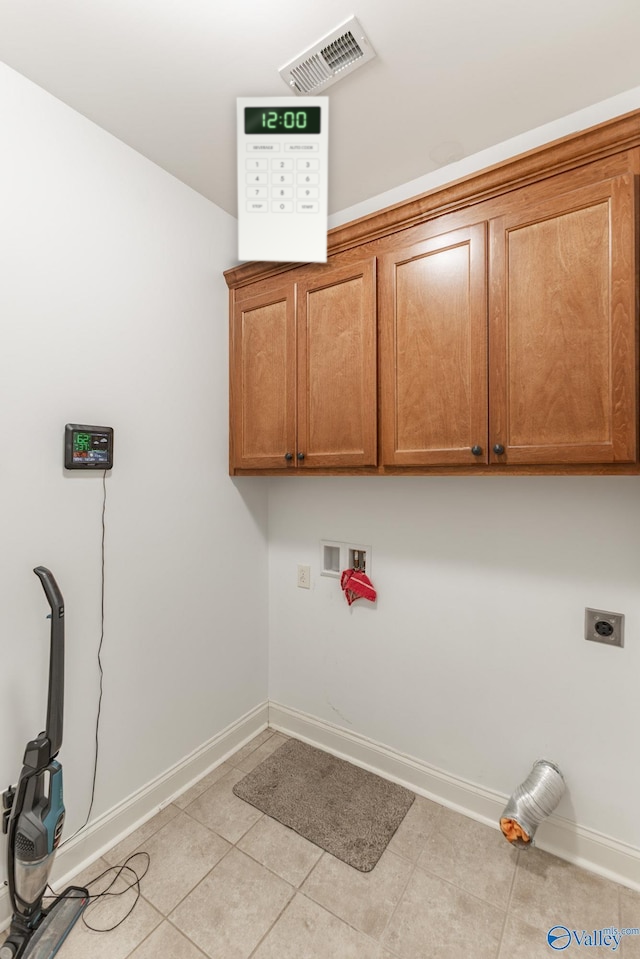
12:00
